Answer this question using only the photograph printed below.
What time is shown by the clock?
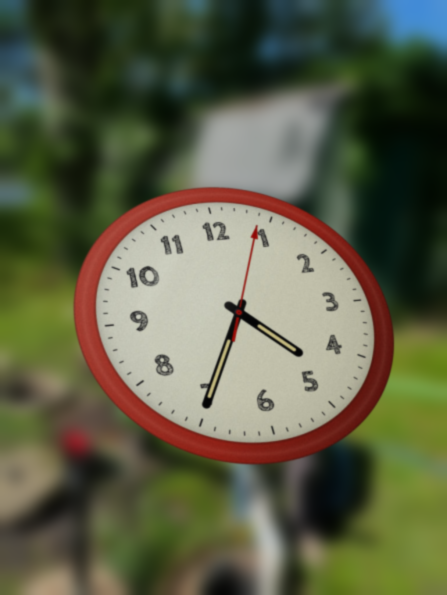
4:35:04
